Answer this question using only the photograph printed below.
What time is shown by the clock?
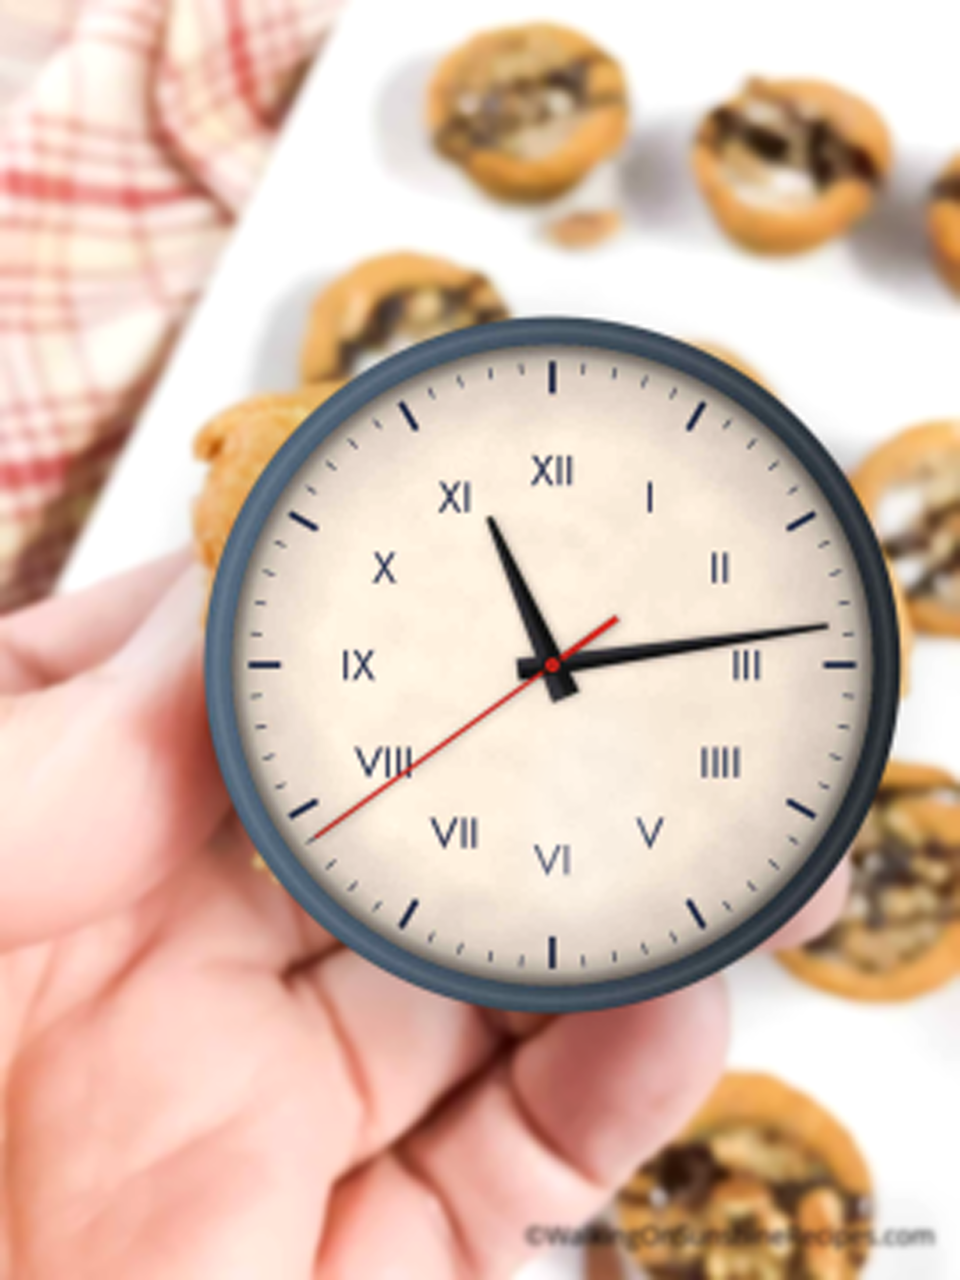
11:13:39
